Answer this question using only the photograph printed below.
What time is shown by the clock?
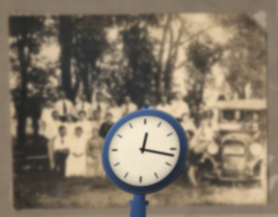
12:17
